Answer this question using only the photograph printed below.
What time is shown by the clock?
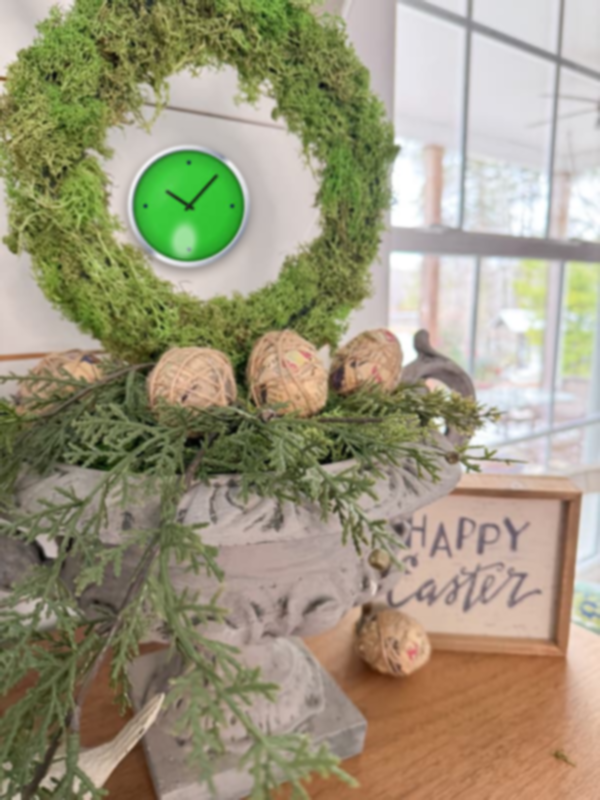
10:07
